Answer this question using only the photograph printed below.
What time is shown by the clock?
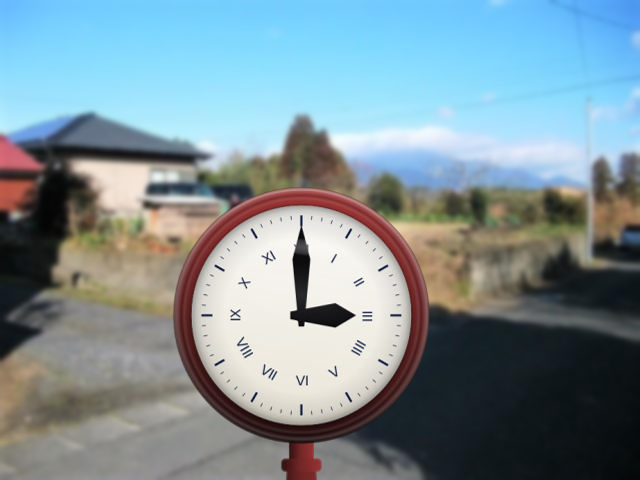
3:00
